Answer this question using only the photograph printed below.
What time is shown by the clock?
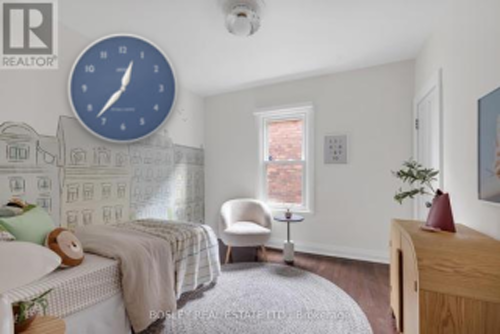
12:37
